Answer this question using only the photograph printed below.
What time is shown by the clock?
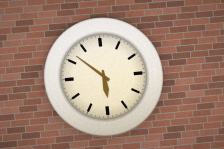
5:52
